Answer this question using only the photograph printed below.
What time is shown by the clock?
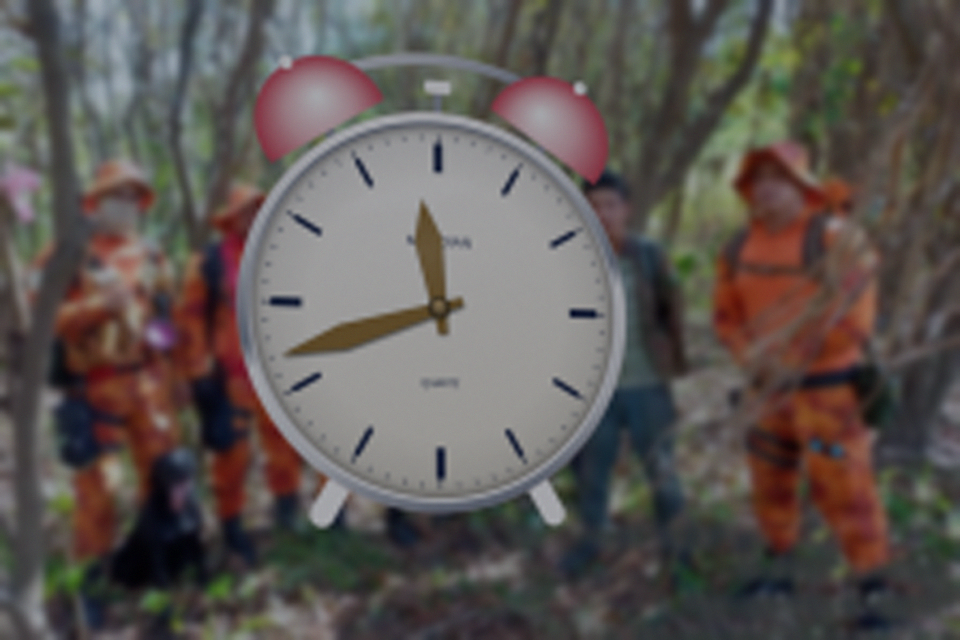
11:42
